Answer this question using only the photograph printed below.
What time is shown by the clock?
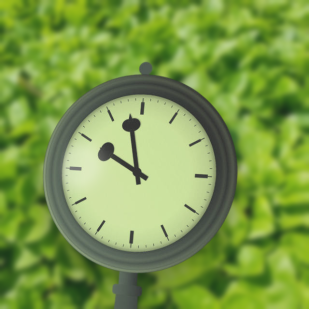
9:58
